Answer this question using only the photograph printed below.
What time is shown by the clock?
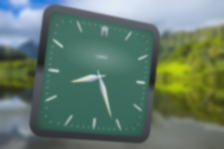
8:26
